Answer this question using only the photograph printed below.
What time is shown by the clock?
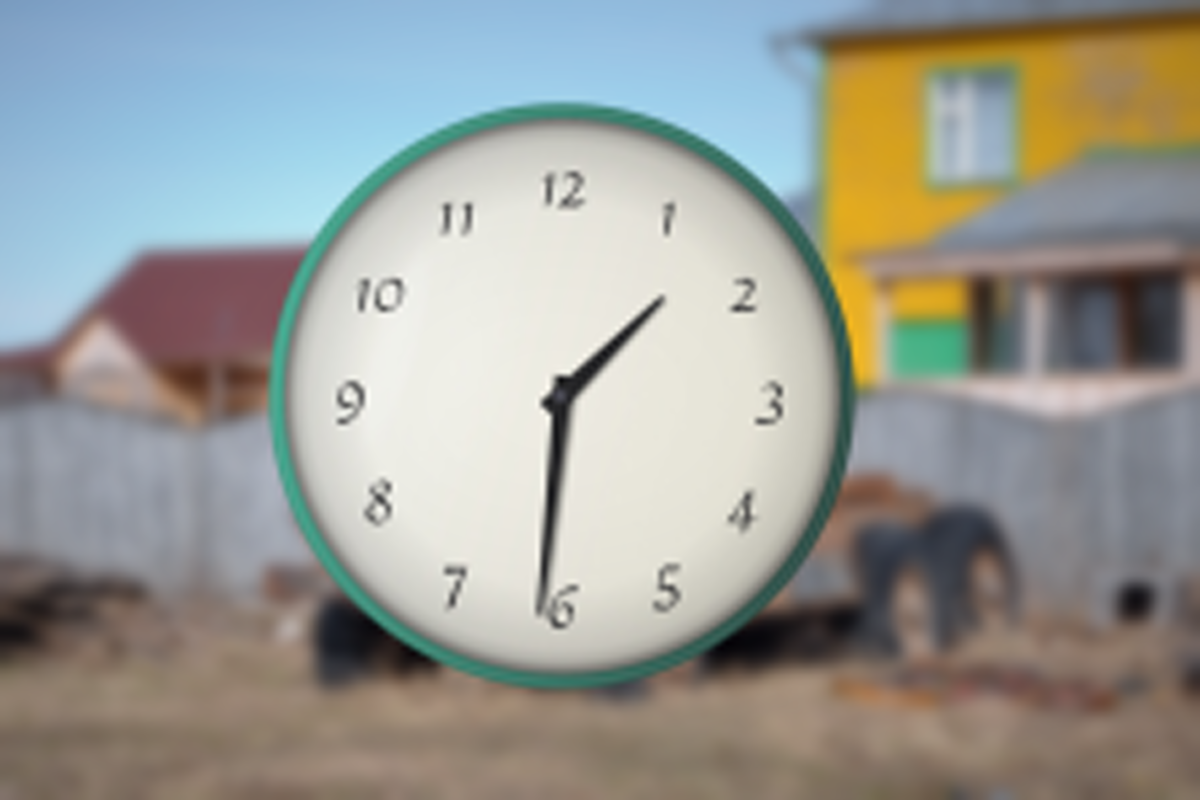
1:31
